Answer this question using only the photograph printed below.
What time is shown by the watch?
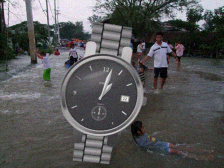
1:02
